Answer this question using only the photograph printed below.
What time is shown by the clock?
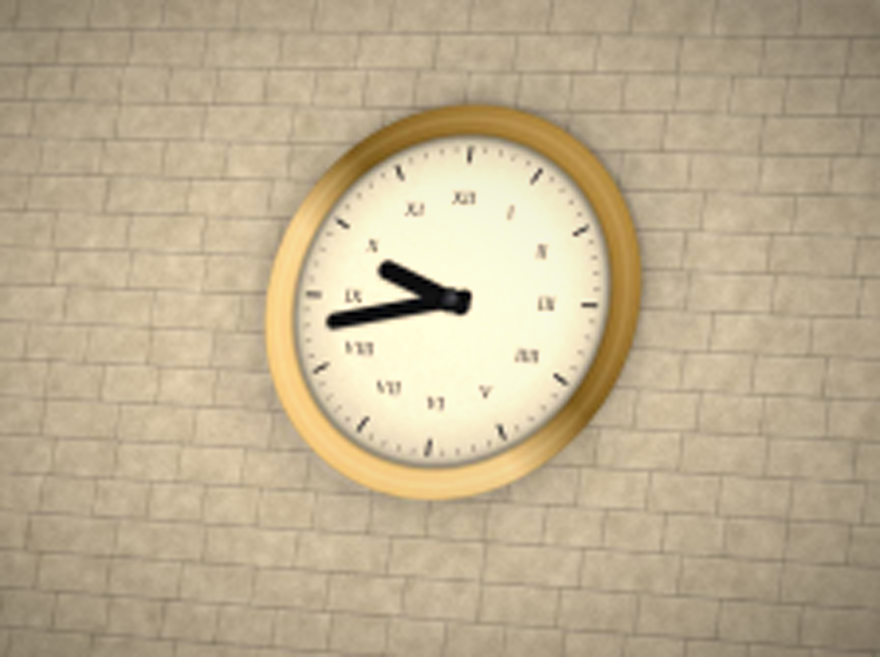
9:43
